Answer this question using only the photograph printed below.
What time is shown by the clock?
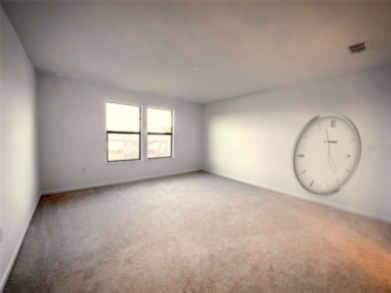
4:57
